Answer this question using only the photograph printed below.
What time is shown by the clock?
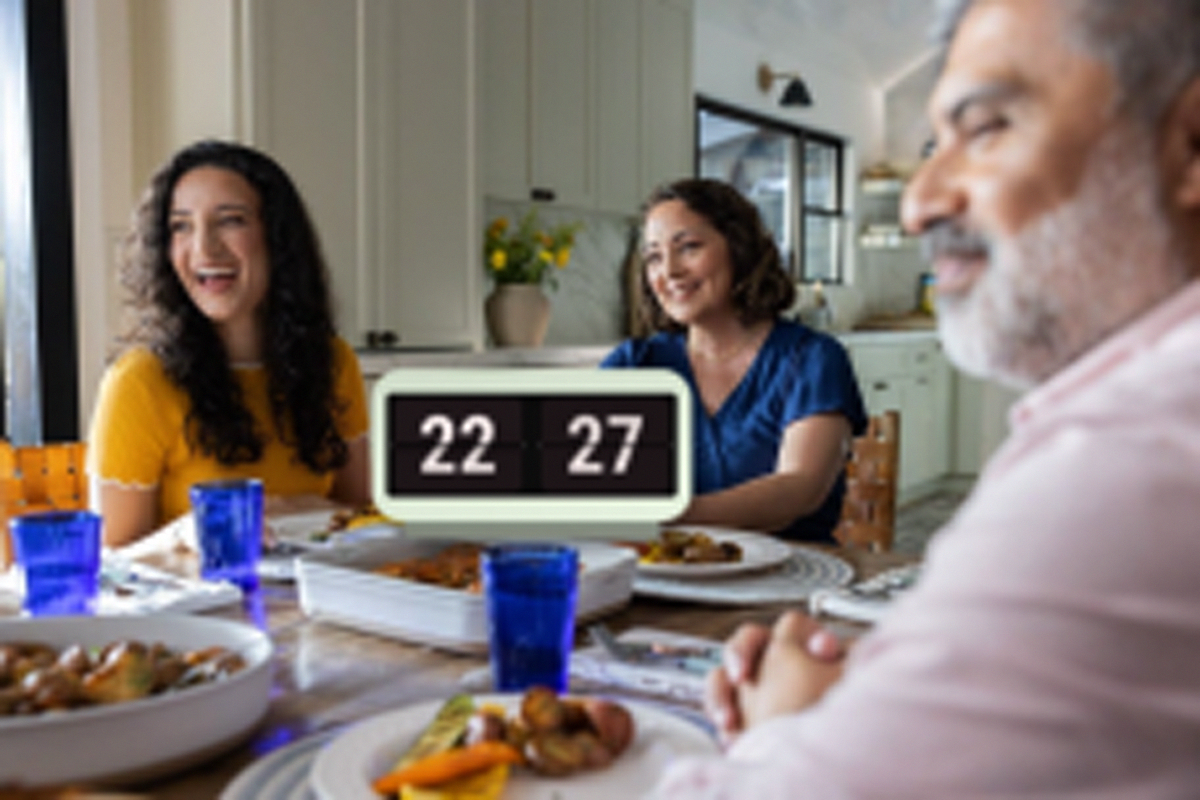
22:27
